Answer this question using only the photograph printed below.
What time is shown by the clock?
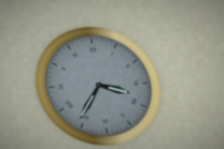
3:36
